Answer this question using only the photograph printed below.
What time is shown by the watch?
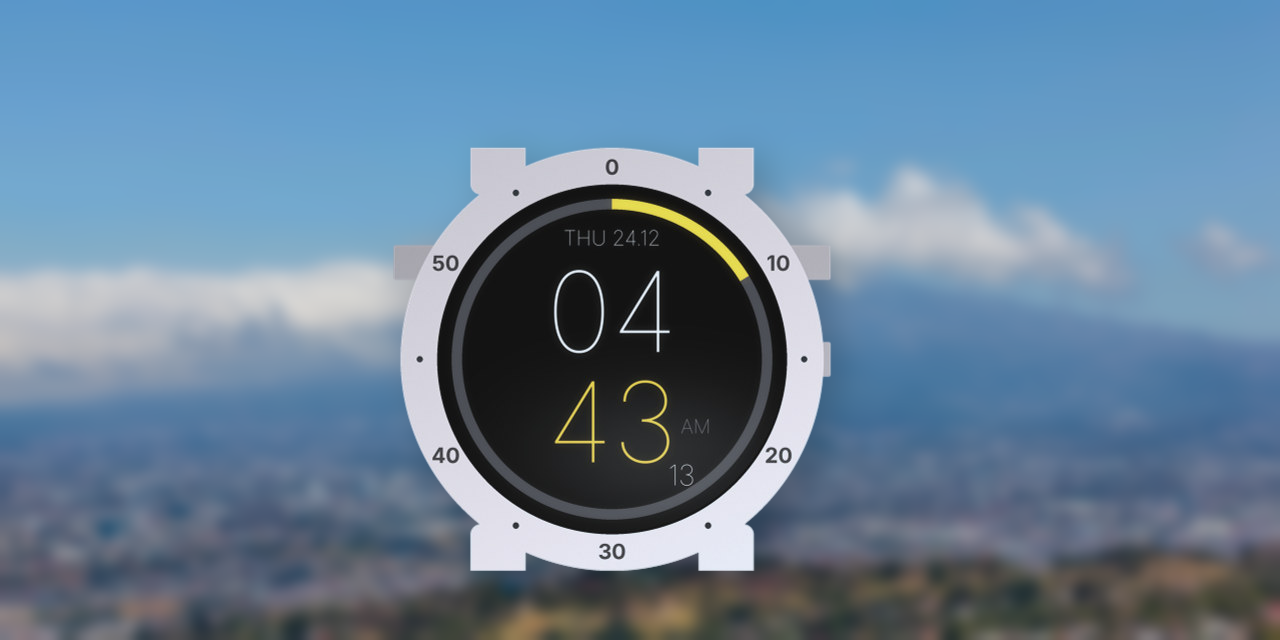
4:43:13
